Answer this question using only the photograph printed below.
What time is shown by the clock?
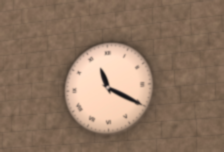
11:20
